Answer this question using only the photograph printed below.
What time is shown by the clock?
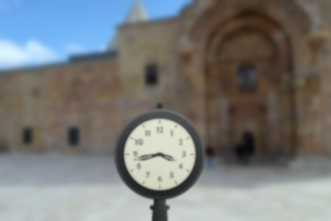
3:43
